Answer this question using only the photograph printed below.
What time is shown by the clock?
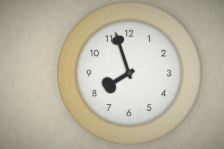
7:57
